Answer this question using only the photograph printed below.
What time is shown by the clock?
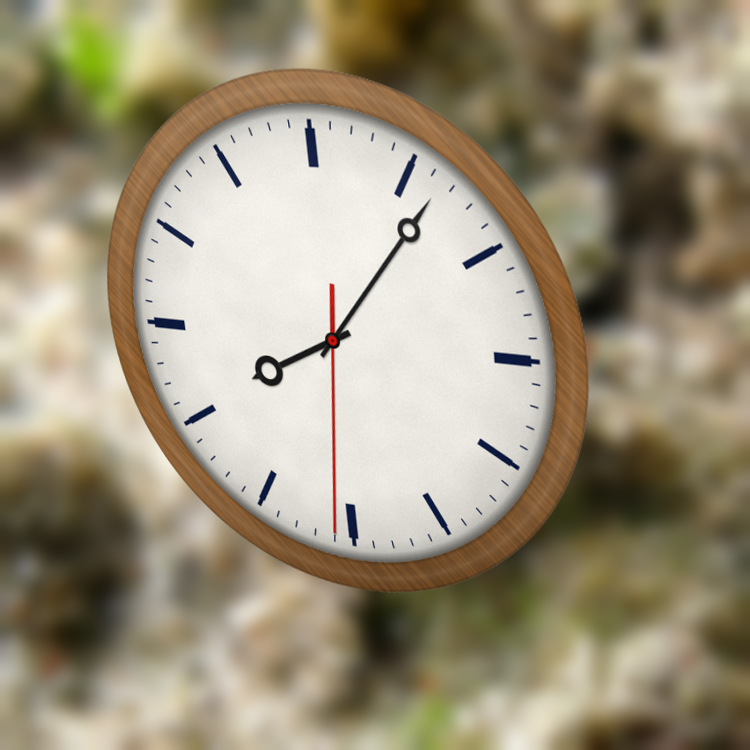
8:06:31
